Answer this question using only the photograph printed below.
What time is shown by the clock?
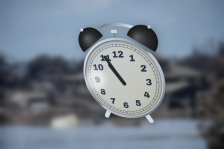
10:55
